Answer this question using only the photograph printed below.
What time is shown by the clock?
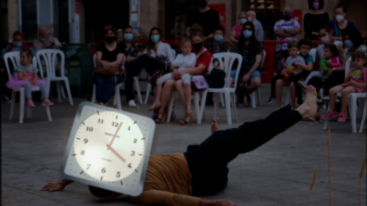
4:02
